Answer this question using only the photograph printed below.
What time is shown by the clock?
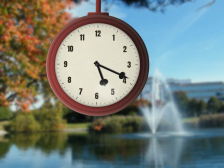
5:19
